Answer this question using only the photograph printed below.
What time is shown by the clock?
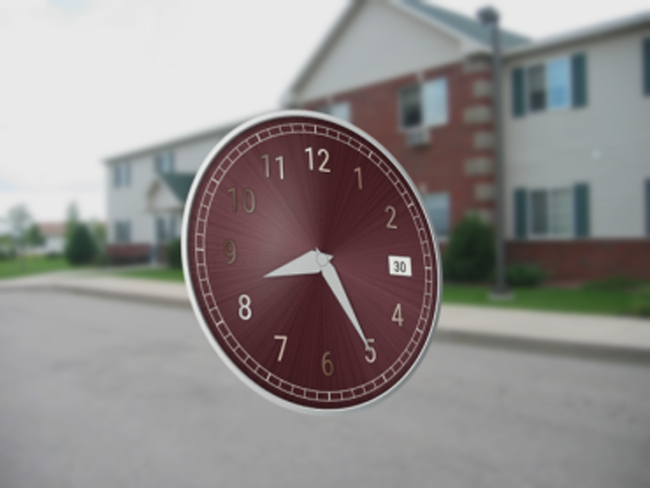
8:25
